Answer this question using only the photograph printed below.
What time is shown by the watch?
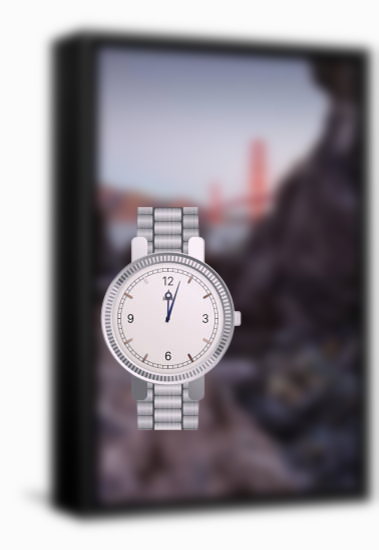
12:03
